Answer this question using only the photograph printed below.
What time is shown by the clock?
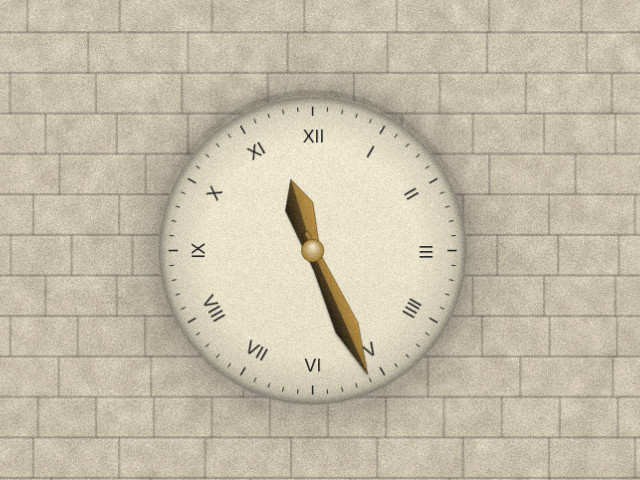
11:26
